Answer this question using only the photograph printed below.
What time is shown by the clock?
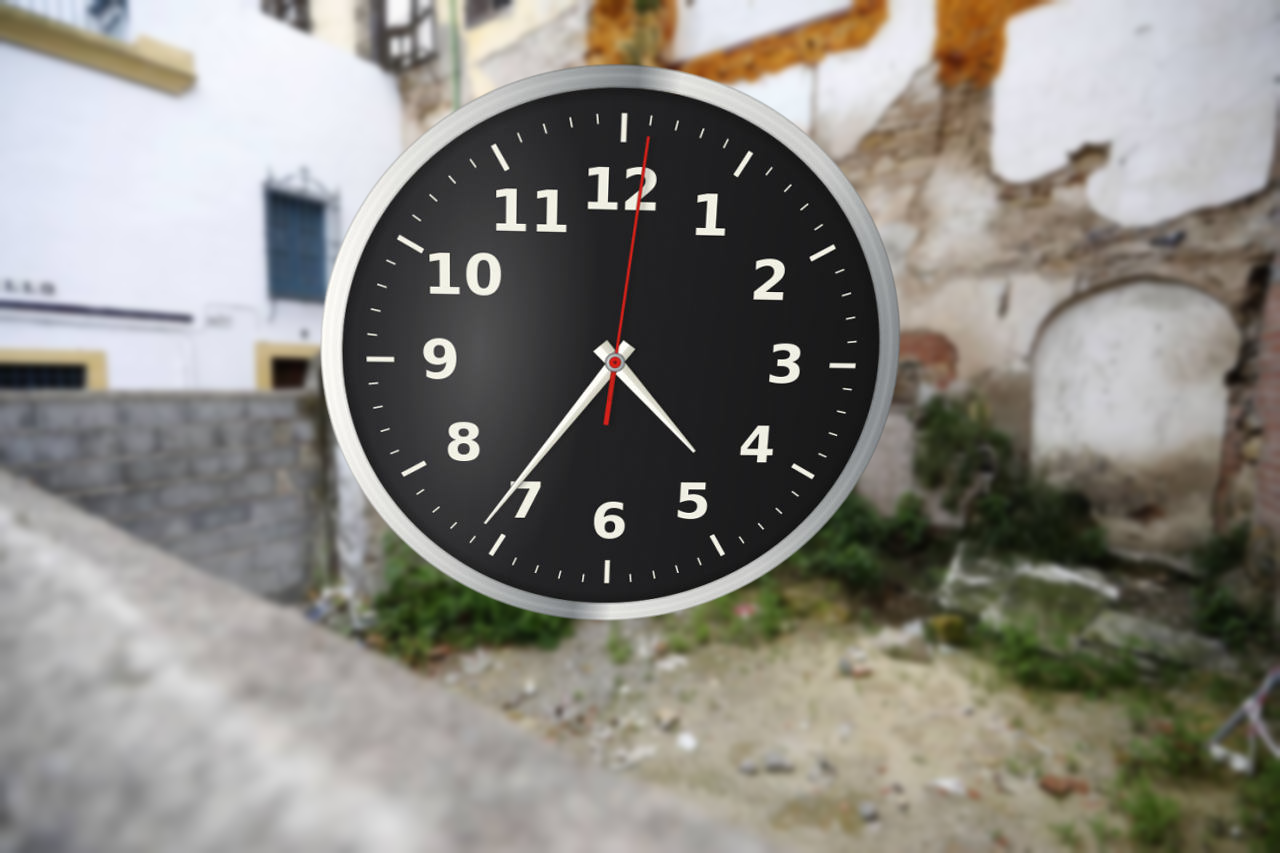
4:36:01
